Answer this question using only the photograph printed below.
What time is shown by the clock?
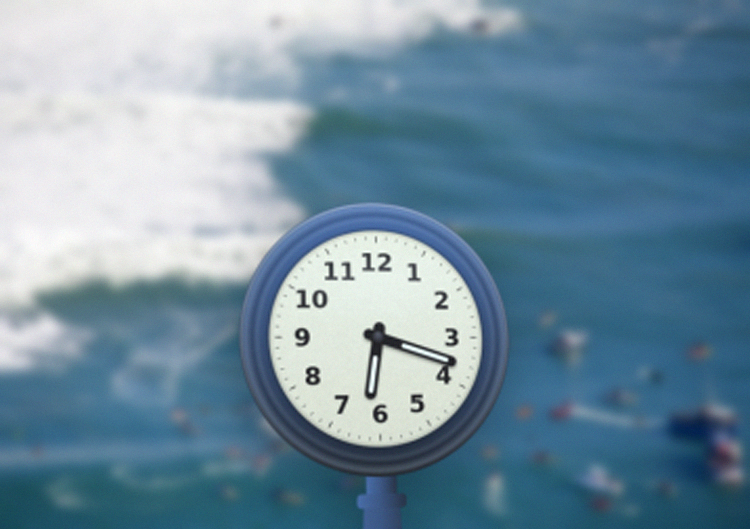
6:18
